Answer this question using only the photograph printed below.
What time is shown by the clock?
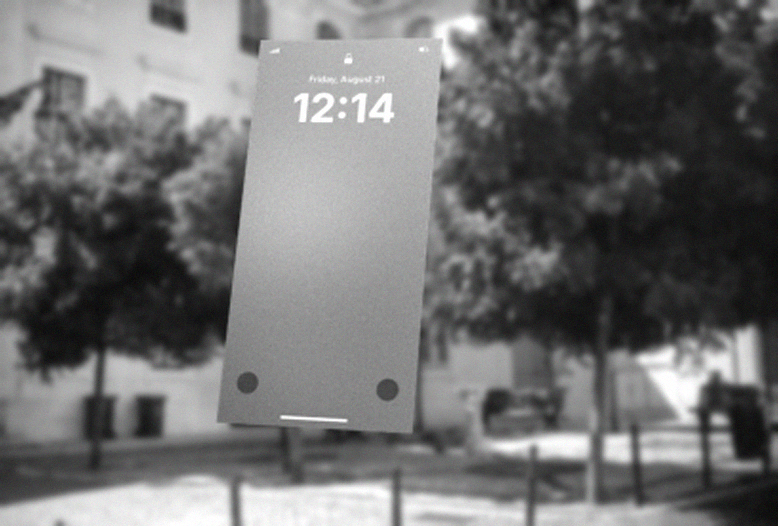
12:14
